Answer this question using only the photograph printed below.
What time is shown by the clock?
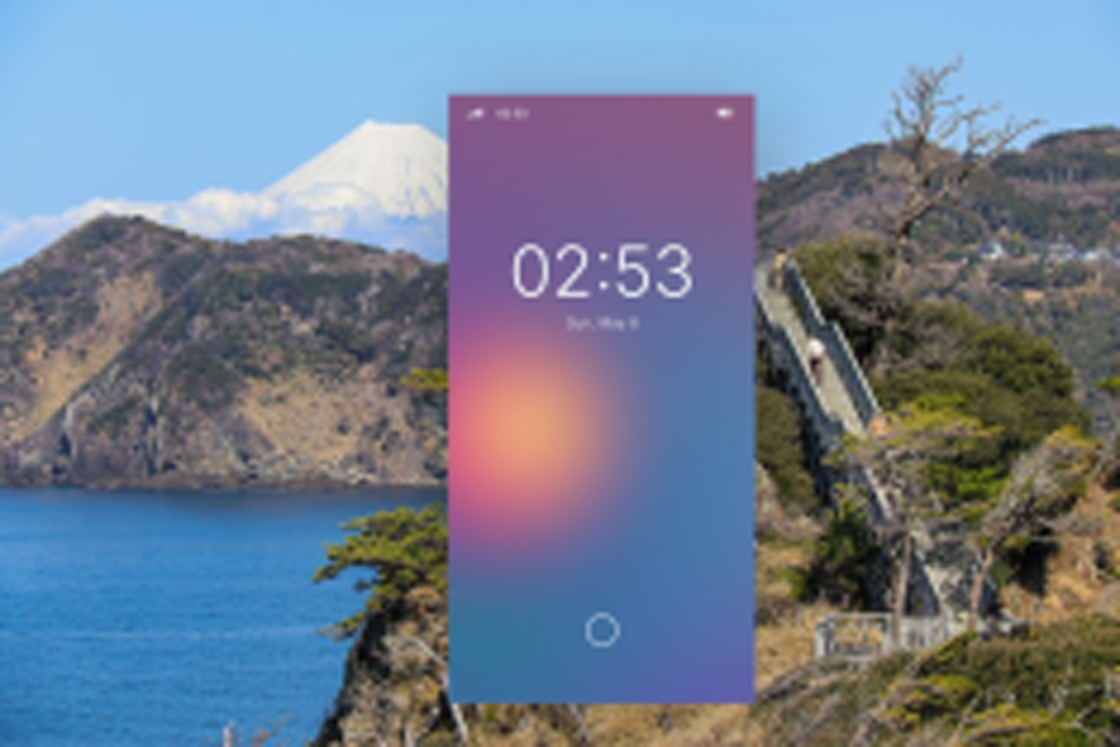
2:53
